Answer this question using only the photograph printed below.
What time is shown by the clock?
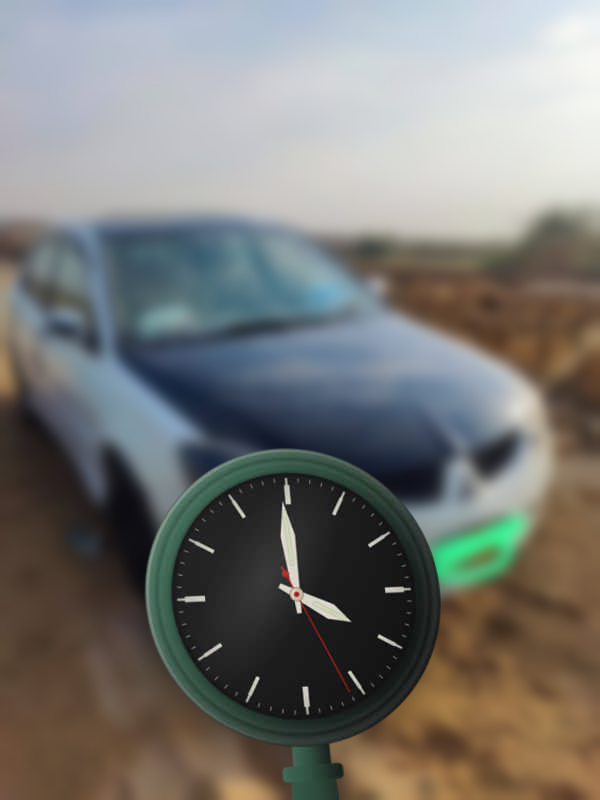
3:59:26
